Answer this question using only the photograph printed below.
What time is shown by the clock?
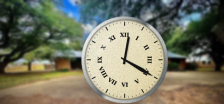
12:20
